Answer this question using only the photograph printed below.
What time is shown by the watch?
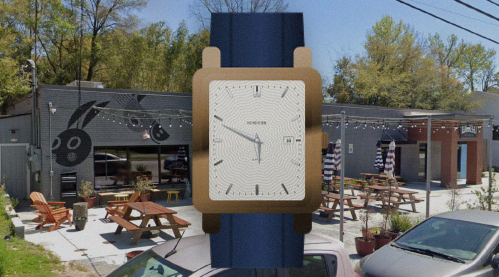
5:49
